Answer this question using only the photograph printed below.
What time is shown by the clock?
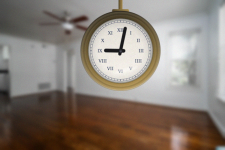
9:02
